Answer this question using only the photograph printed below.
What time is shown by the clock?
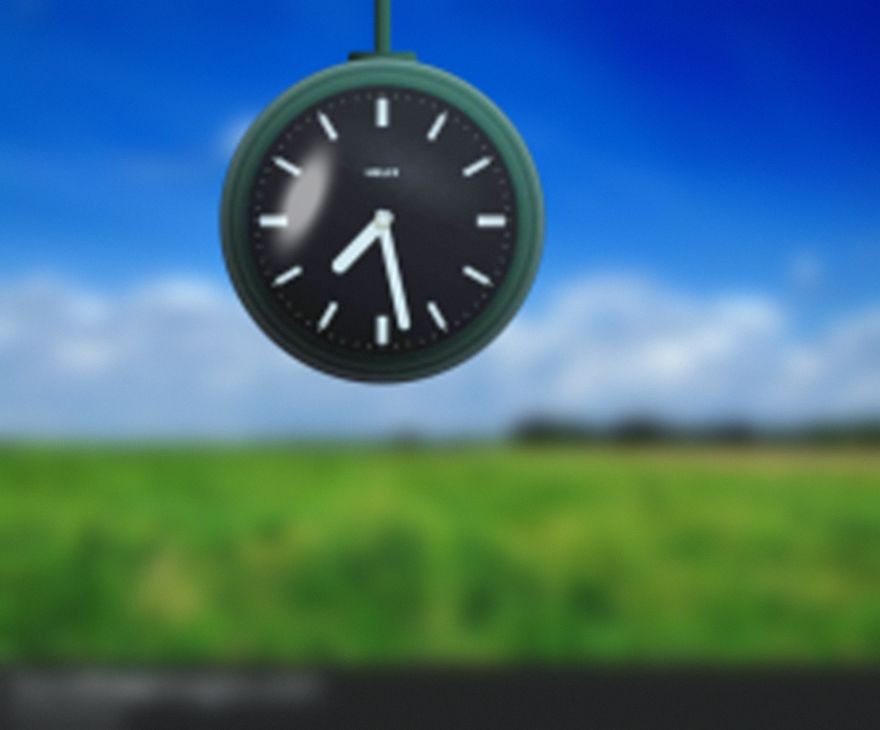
7:28
